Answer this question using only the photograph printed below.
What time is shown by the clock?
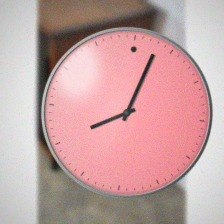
8:03
